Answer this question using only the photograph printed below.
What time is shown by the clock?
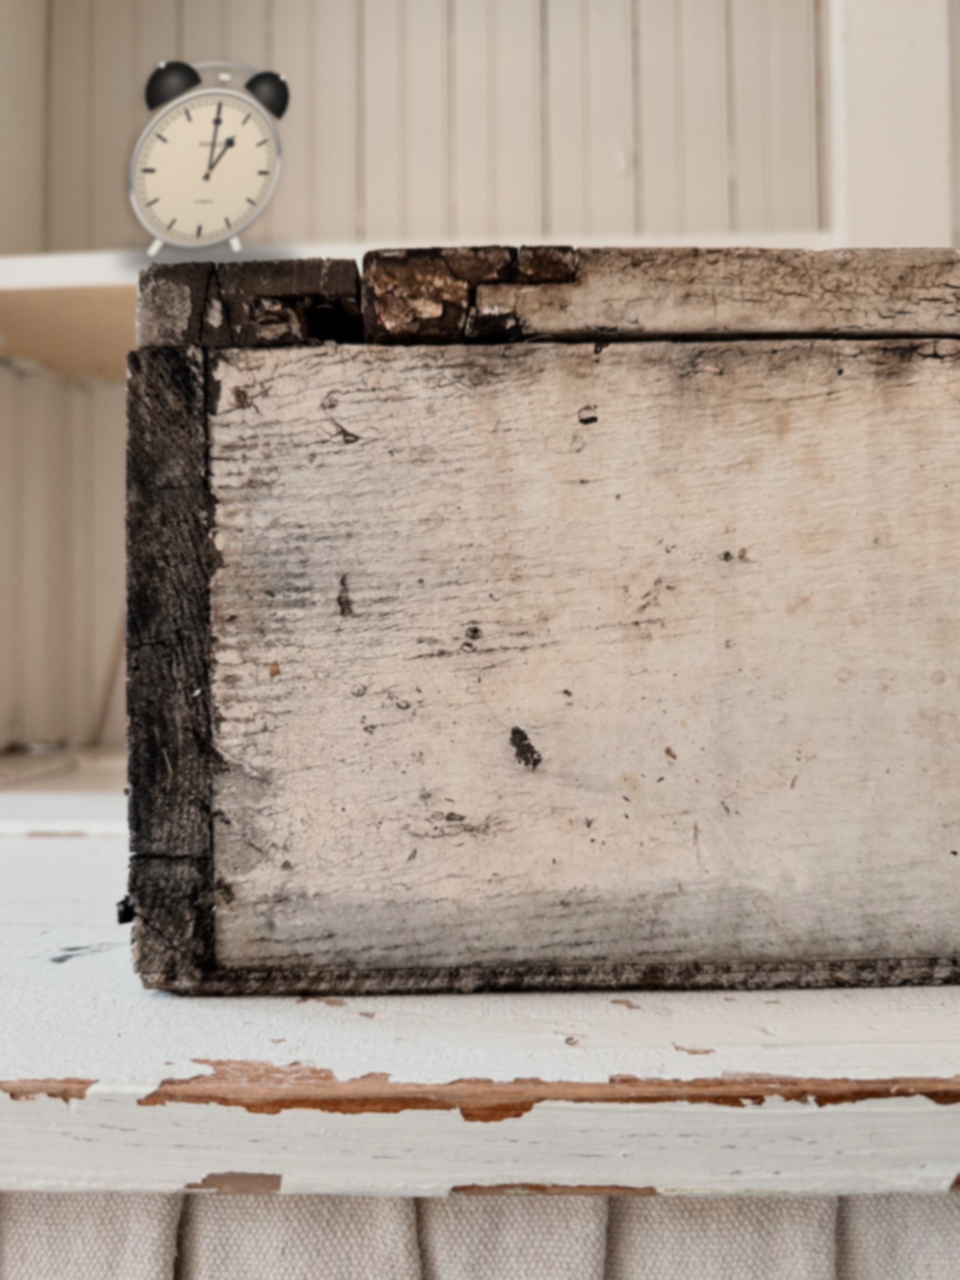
1:00
